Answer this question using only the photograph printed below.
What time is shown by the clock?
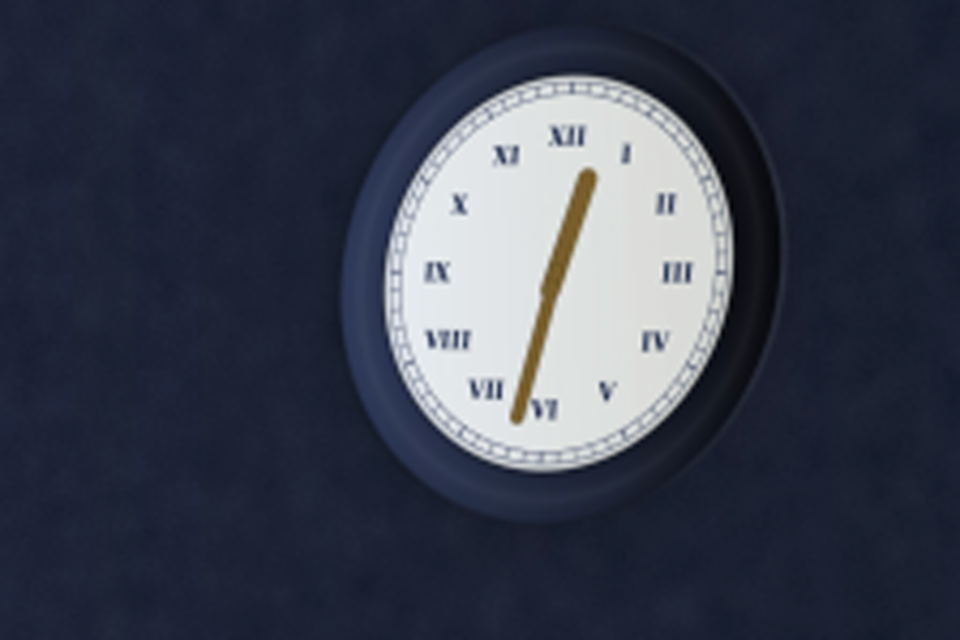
12:32
